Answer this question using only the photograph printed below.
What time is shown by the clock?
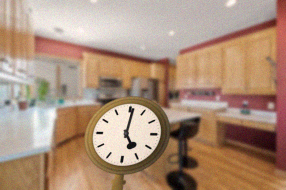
5:01
